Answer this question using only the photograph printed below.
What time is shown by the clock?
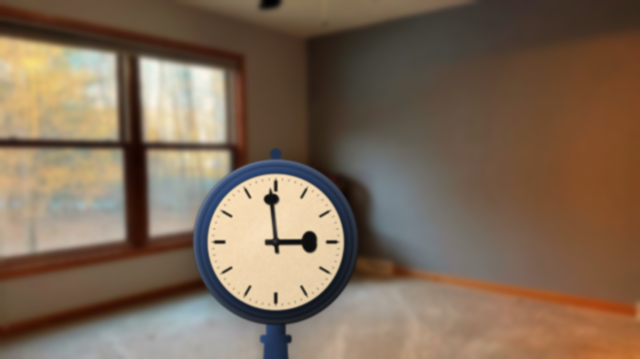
2:59
